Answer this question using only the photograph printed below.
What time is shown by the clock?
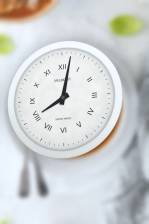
8:02
